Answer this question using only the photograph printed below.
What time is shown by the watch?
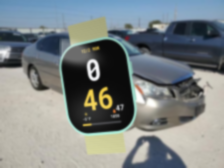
0:46
